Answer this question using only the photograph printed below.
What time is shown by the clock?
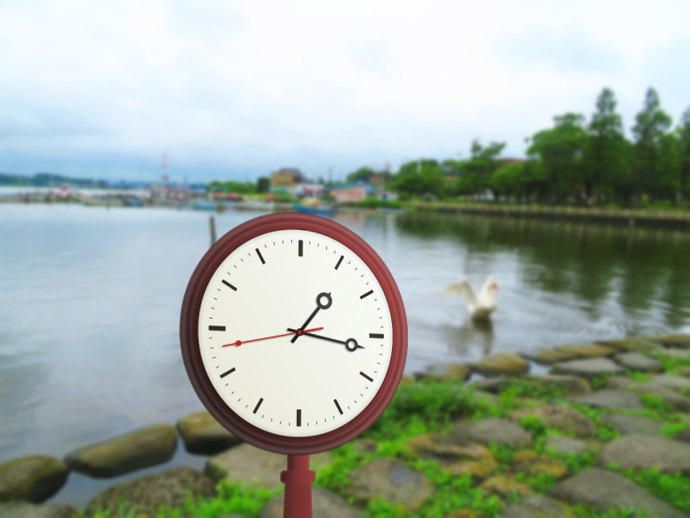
1:16:43
